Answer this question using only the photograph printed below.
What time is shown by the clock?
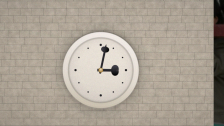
3:02
